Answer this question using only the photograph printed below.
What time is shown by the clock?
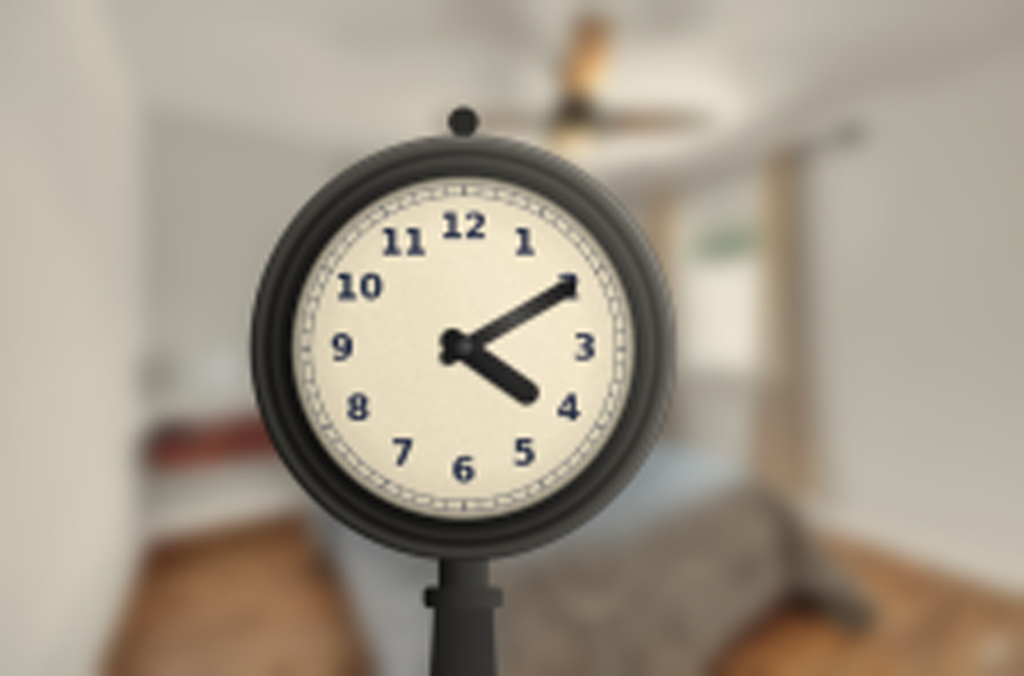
4:10
